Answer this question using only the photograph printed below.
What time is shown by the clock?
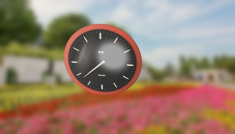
7:38
